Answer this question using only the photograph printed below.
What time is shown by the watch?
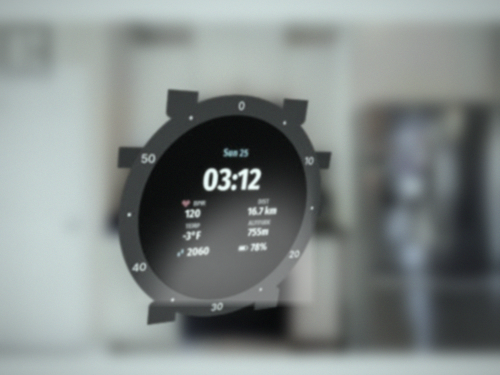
3:12
